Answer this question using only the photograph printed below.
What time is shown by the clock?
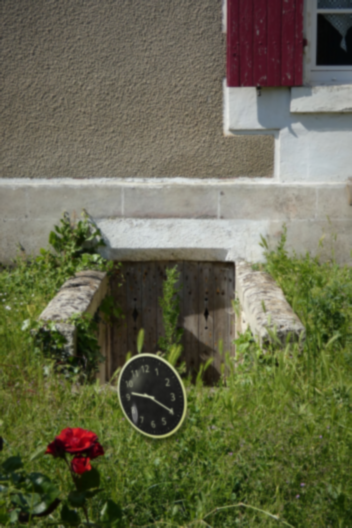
9:20
